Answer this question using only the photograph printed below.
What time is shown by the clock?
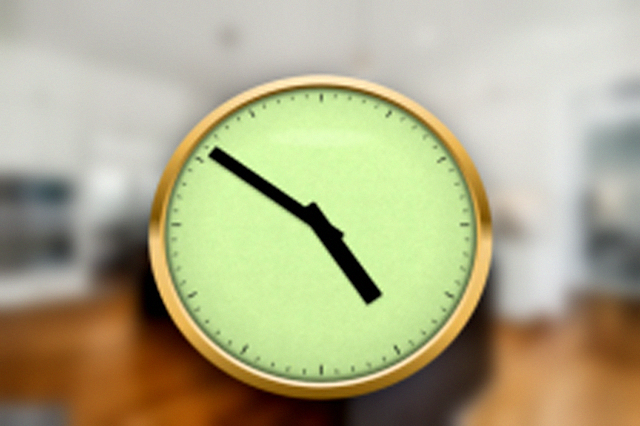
4:51
